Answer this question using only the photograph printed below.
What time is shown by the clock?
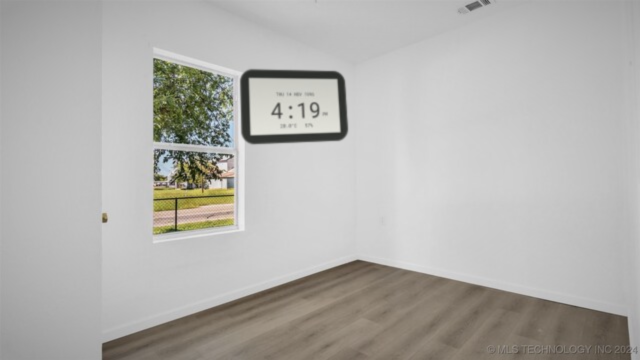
4:19
